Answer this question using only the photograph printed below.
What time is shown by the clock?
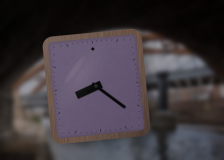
8:22
